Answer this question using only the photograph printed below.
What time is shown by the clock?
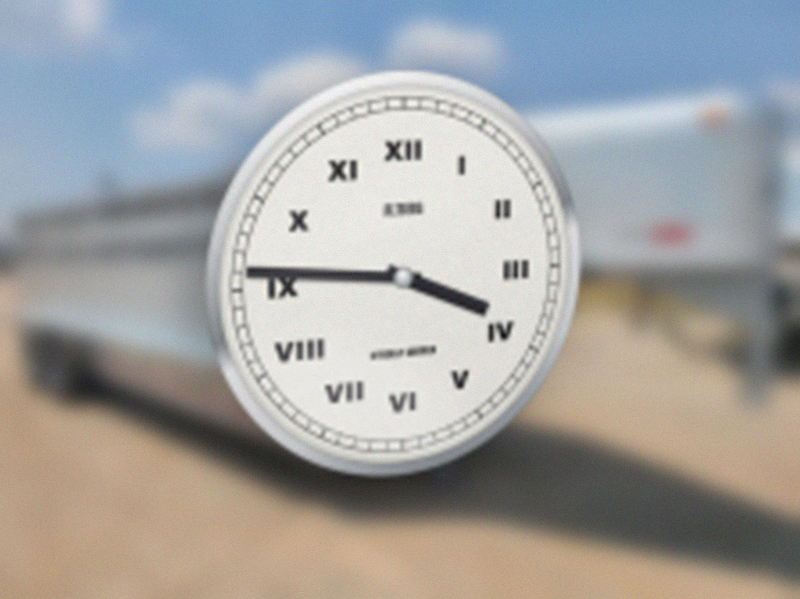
3:46
